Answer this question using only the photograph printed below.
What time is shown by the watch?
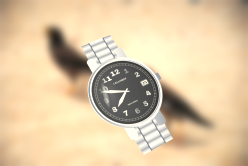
7:49
